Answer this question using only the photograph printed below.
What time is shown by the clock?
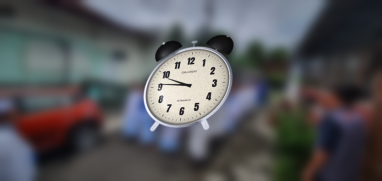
9:46
